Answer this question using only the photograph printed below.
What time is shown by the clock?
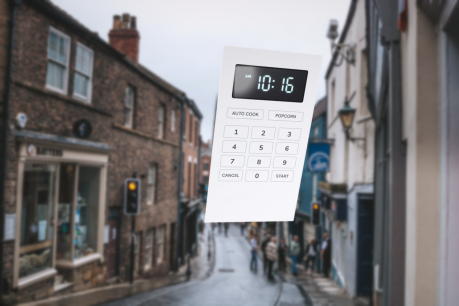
10:16
